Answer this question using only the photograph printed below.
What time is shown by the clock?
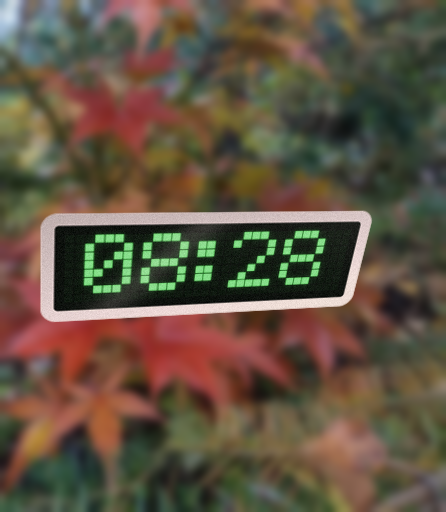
8:28
